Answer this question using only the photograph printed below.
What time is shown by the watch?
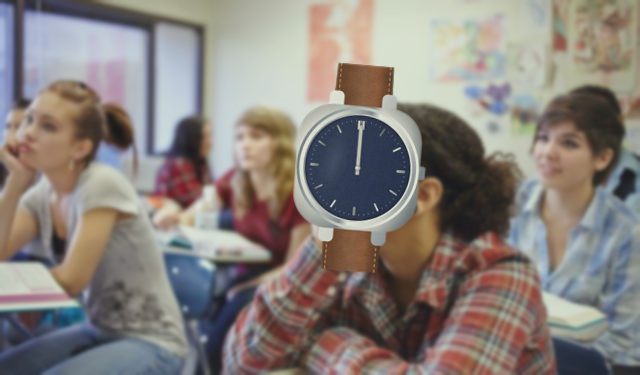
12:00
